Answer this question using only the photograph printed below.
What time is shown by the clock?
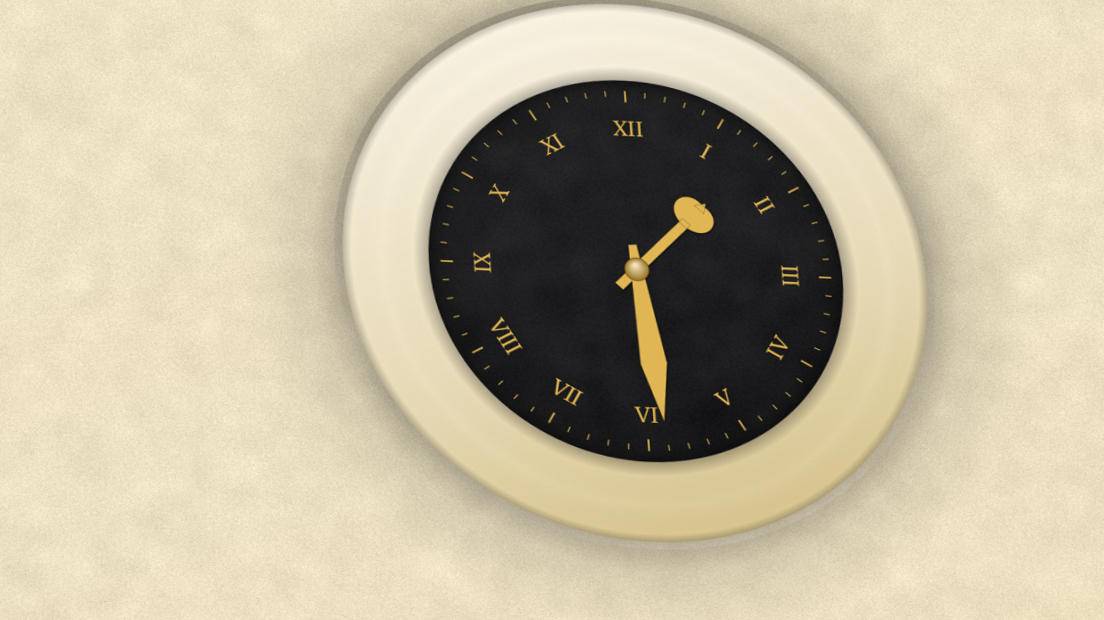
1:29
